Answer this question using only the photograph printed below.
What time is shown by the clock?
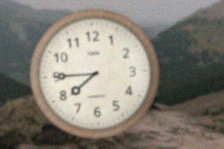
7:45
